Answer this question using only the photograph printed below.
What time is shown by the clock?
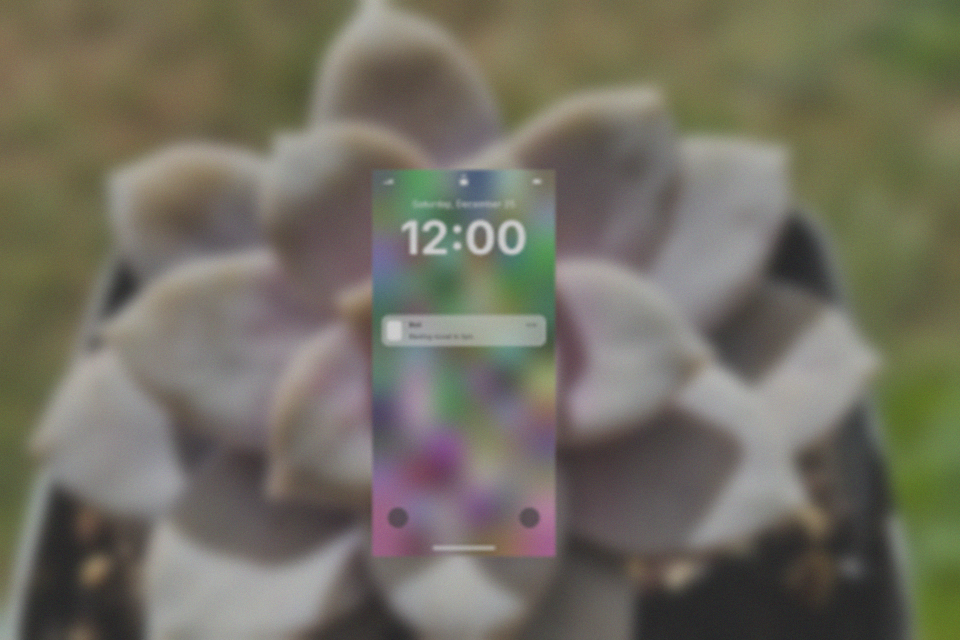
12:00
